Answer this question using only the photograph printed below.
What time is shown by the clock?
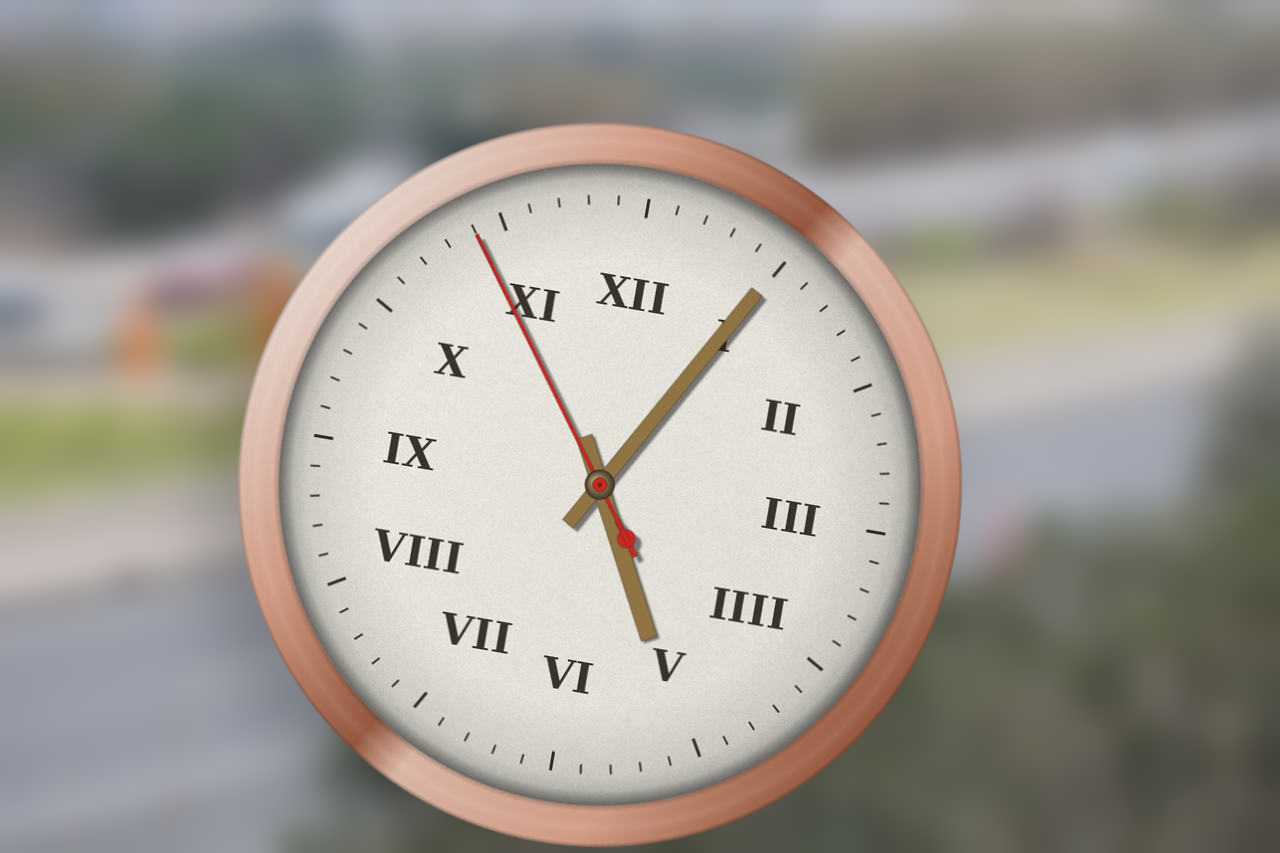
5:04:54
